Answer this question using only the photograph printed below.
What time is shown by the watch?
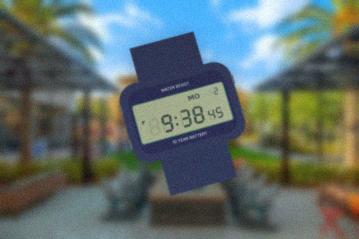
9:38:45
